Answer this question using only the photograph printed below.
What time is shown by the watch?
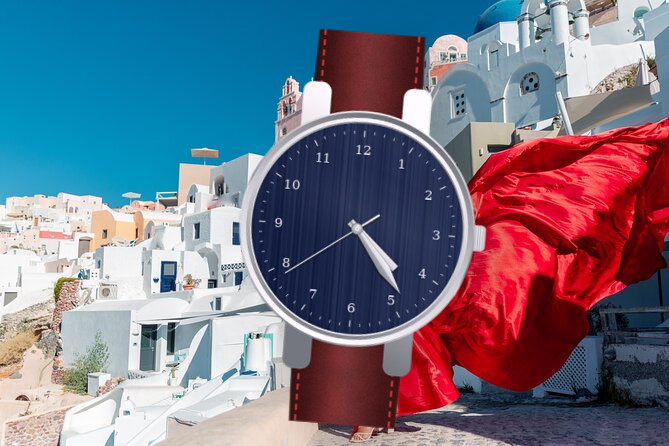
4:23:39
